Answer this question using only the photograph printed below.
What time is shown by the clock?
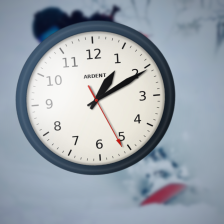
1:10:26
